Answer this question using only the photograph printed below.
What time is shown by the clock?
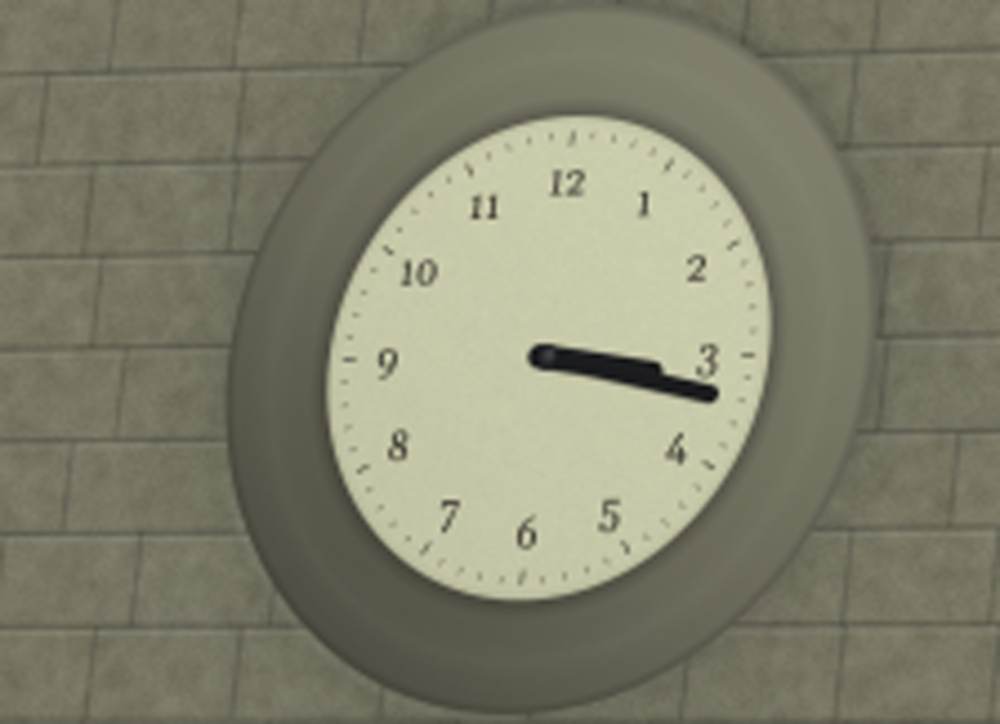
3:17
